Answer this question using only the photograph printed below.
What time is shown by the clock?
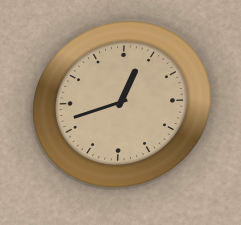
12:42
